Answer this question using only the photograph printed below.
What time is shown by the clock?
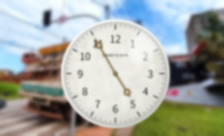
4:55
